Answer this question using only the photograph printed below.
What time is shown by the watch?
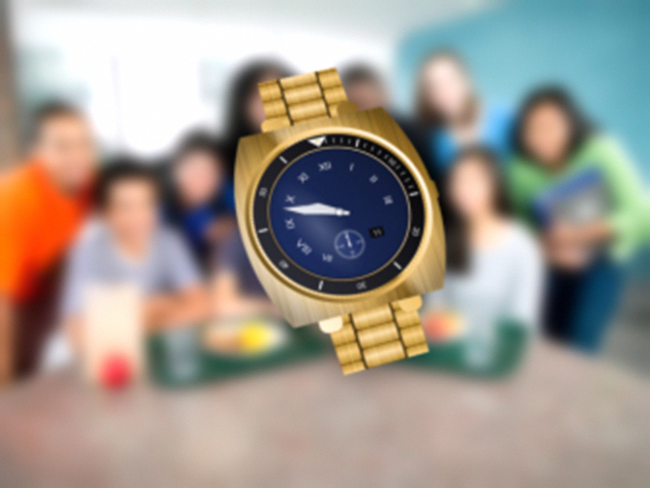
9:48
